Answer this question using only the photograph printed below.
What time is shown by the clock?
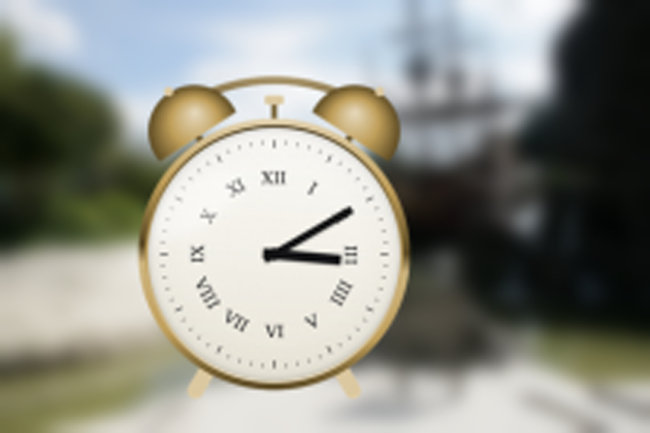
3:10
